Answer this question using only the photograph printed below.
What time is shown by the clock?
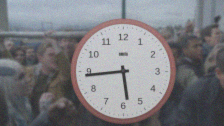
5:44
